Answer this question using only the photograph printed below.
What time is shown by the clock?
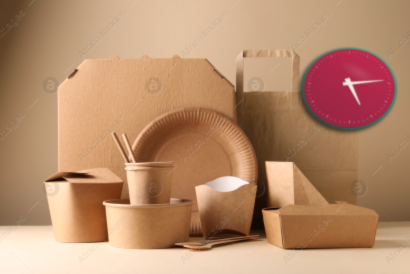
5:14
